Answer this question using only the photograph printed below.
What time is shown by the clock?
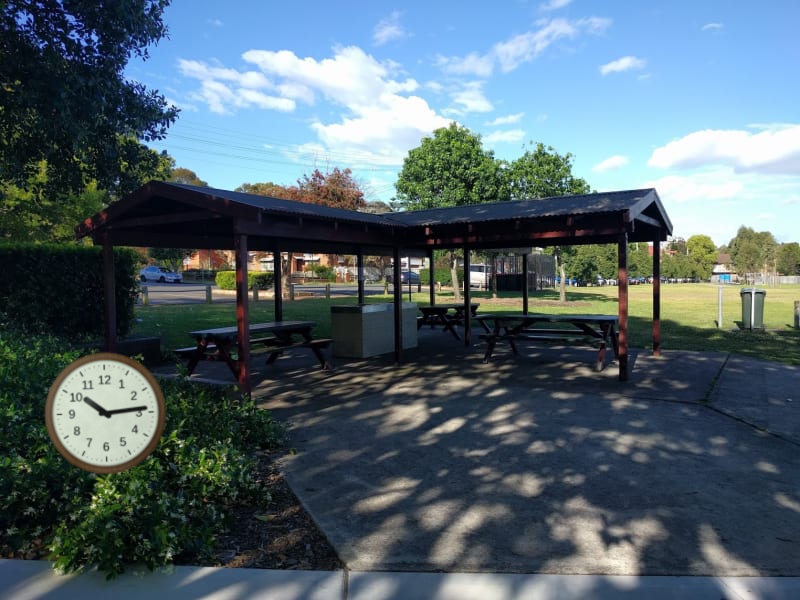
10:14
